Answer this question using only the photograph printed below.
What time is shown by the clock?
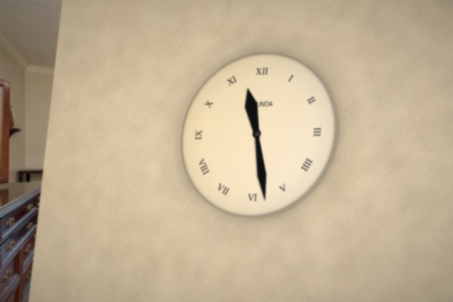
11:28
